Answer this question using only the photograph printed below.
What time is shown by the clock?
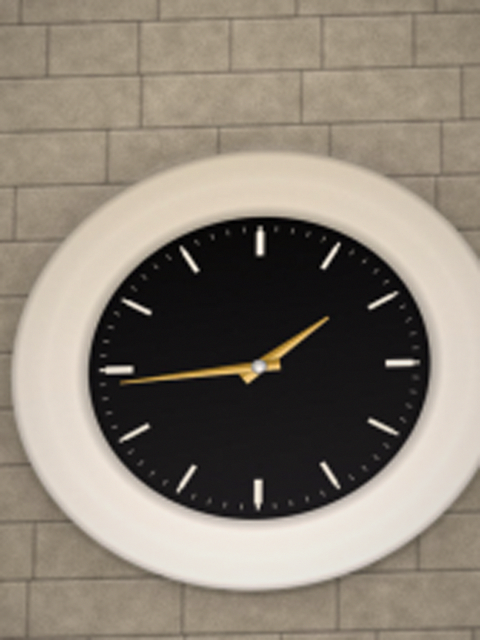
1:44
